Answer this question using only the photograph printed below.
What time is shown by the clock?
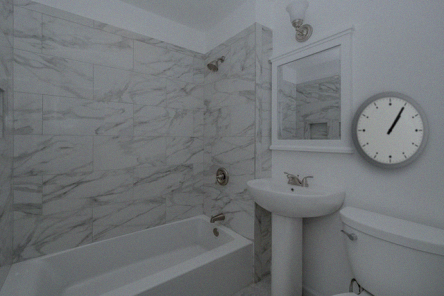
1:05
